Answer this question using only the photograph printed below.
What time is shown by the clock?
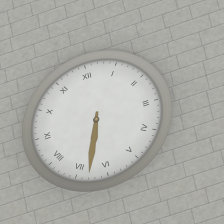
6:33
